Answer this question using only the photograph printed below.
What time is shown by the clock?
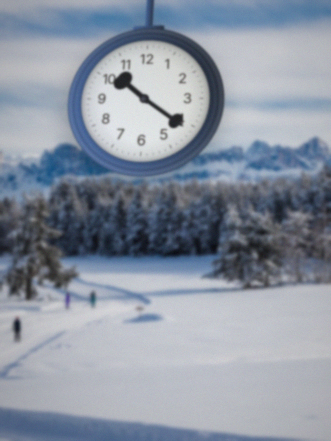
10:21
